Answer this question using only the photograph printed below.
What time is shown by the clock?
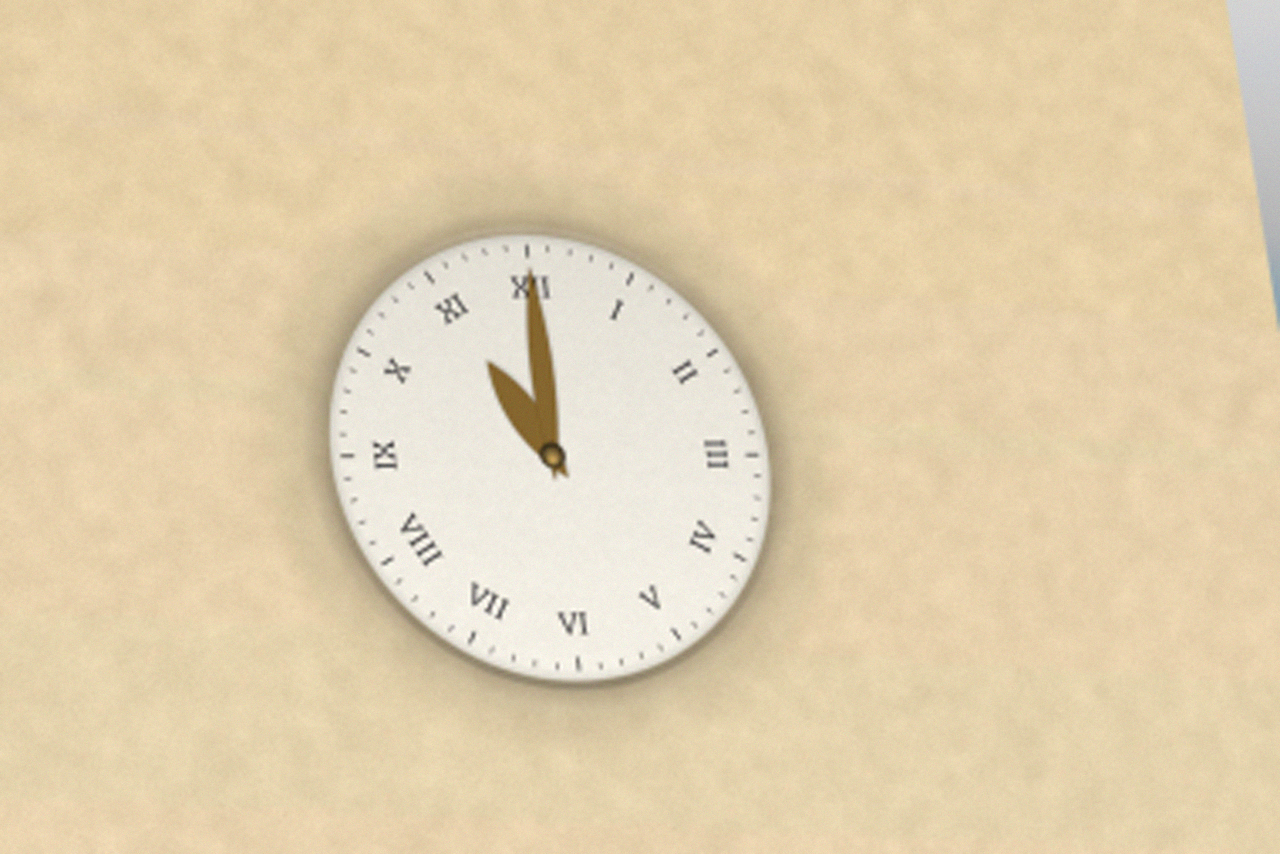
11:00
